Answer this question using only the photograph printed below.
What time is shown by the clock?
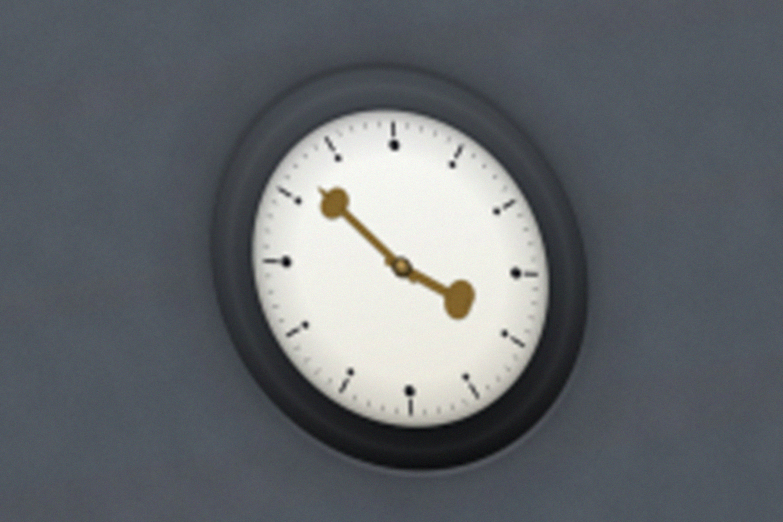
3:52
